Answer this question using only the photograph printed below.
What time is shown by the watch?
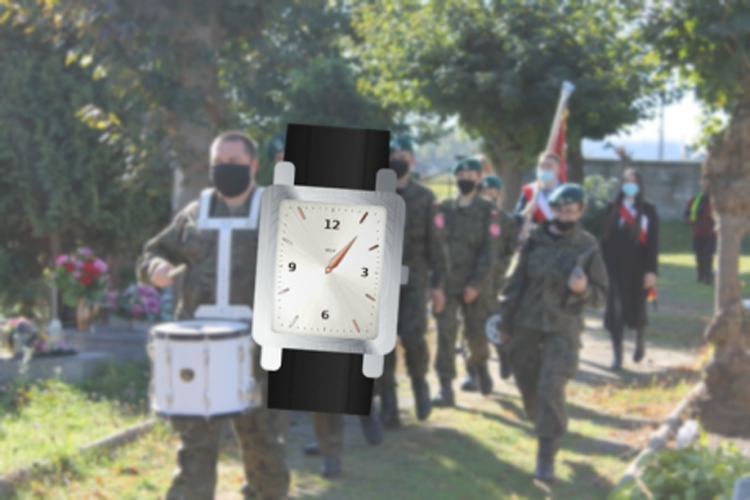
1:06
